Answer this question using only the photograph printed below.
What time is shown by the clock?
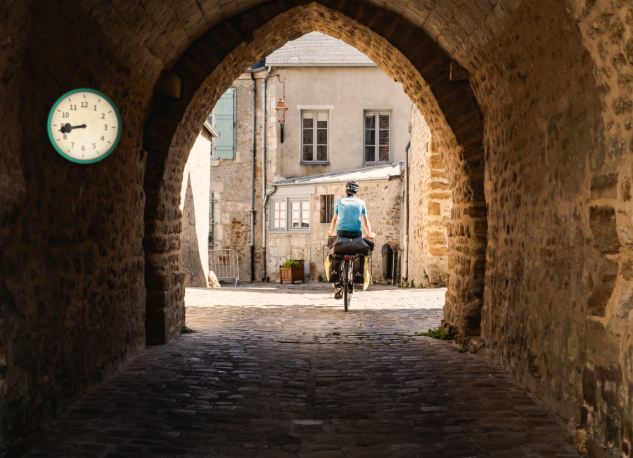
8:43
